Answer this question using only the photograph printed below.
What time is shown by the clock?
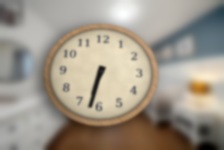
6:32
